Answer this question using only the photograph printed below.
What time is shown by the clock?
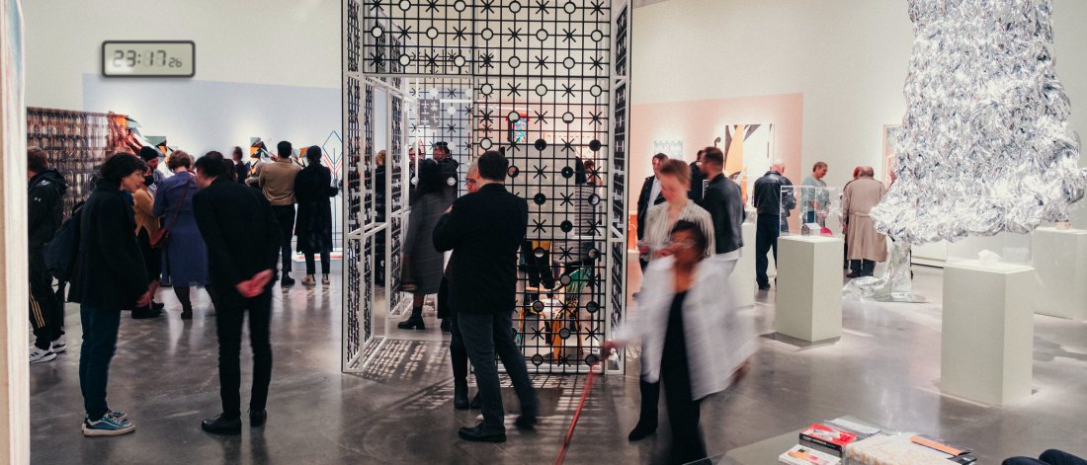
23:17:26
